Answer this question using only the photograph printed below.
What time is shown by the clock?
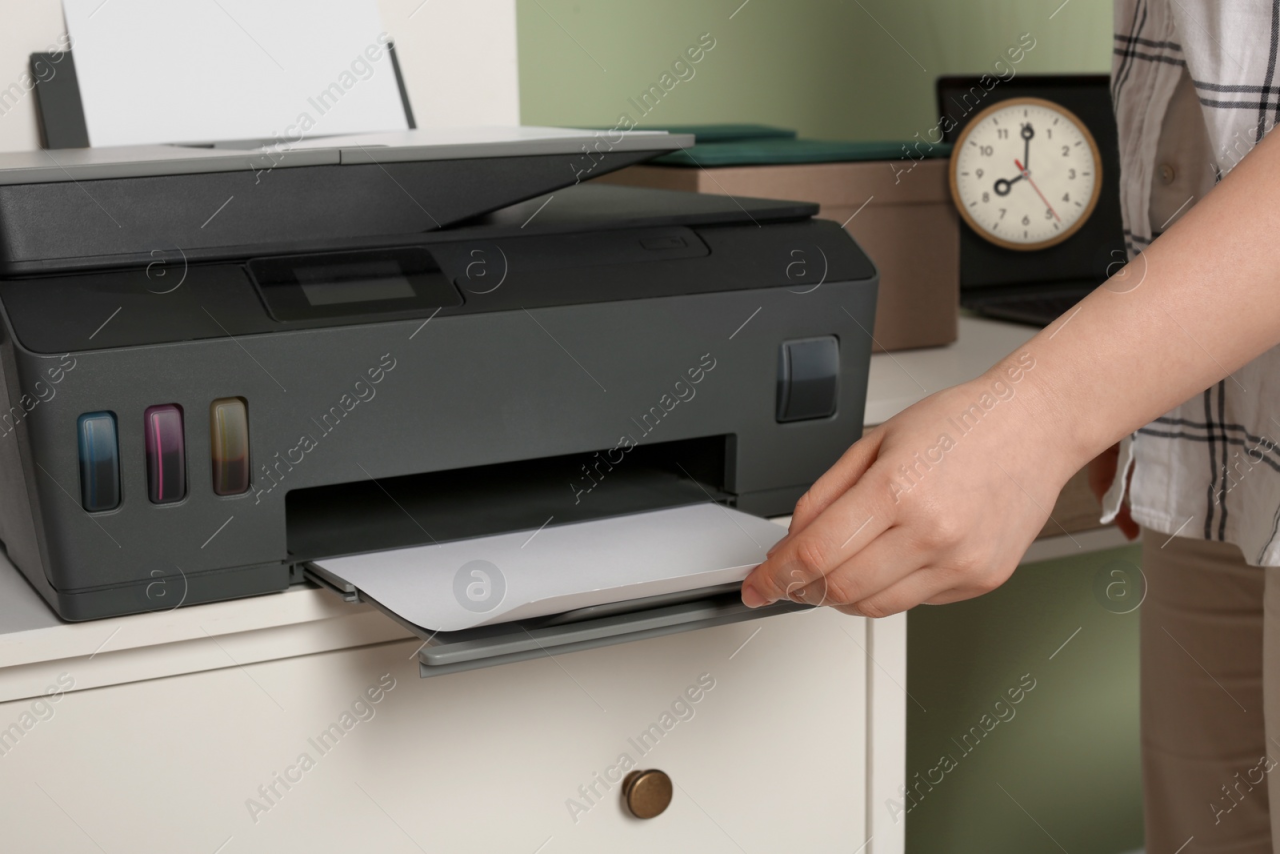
8:00:24
